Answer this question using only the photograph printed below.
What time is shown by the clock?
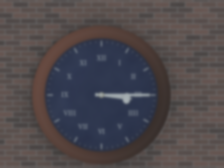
3:15
